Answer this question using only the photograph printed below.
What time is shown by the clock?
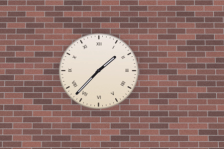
1:37
